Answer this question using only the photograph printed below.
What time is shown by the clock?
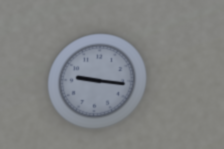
9:16
